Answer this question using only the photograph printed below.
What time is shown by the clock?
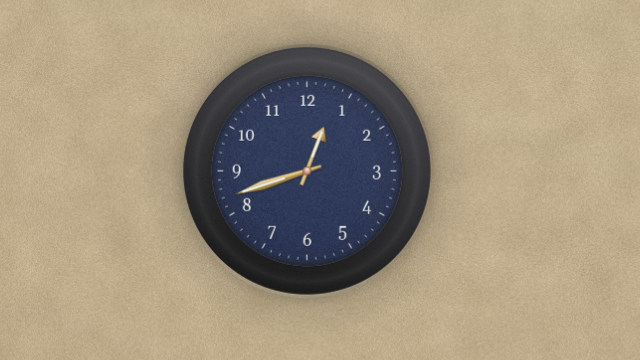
12:42
